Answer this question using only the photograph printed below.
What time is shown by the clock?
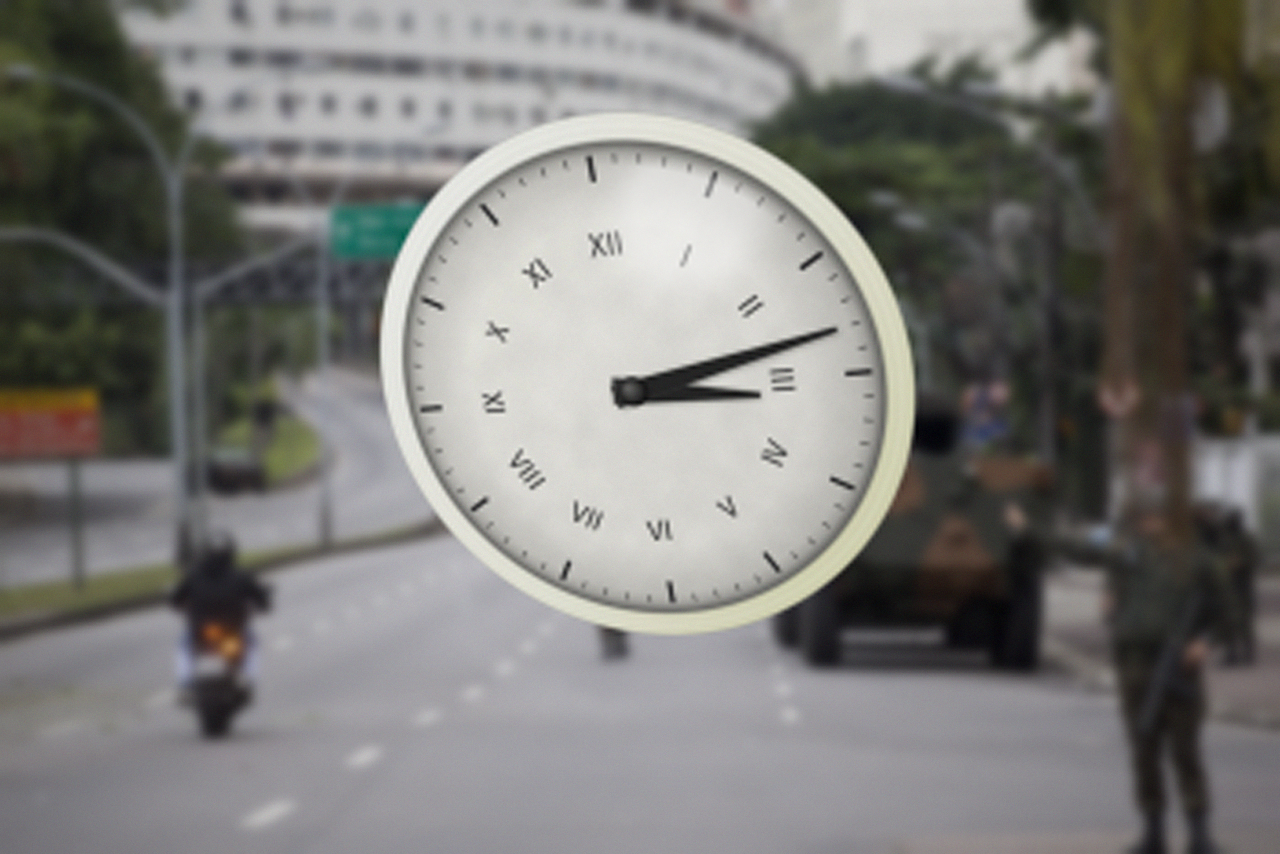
3:13
